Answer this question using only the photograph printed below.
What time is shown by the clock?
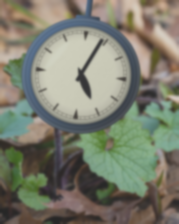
5:04
